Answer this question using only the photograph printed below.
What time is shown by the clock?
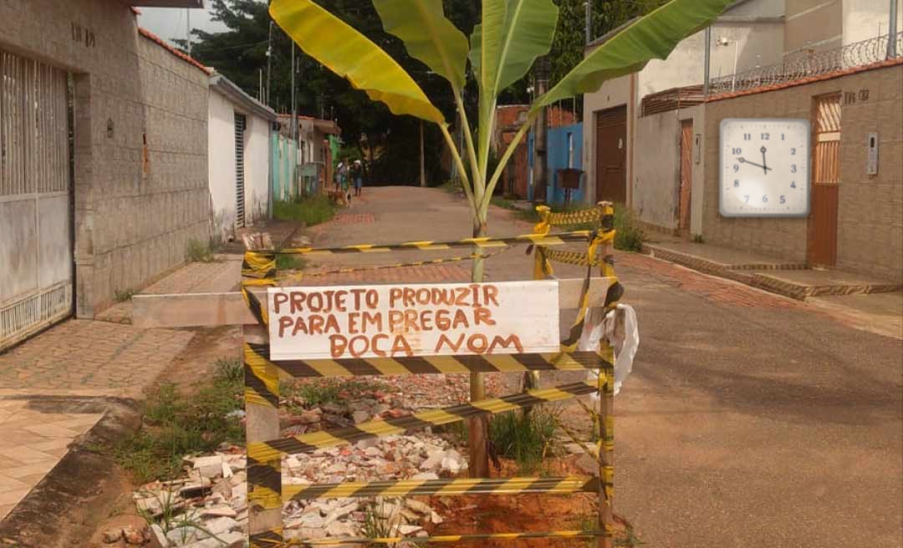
11:48
